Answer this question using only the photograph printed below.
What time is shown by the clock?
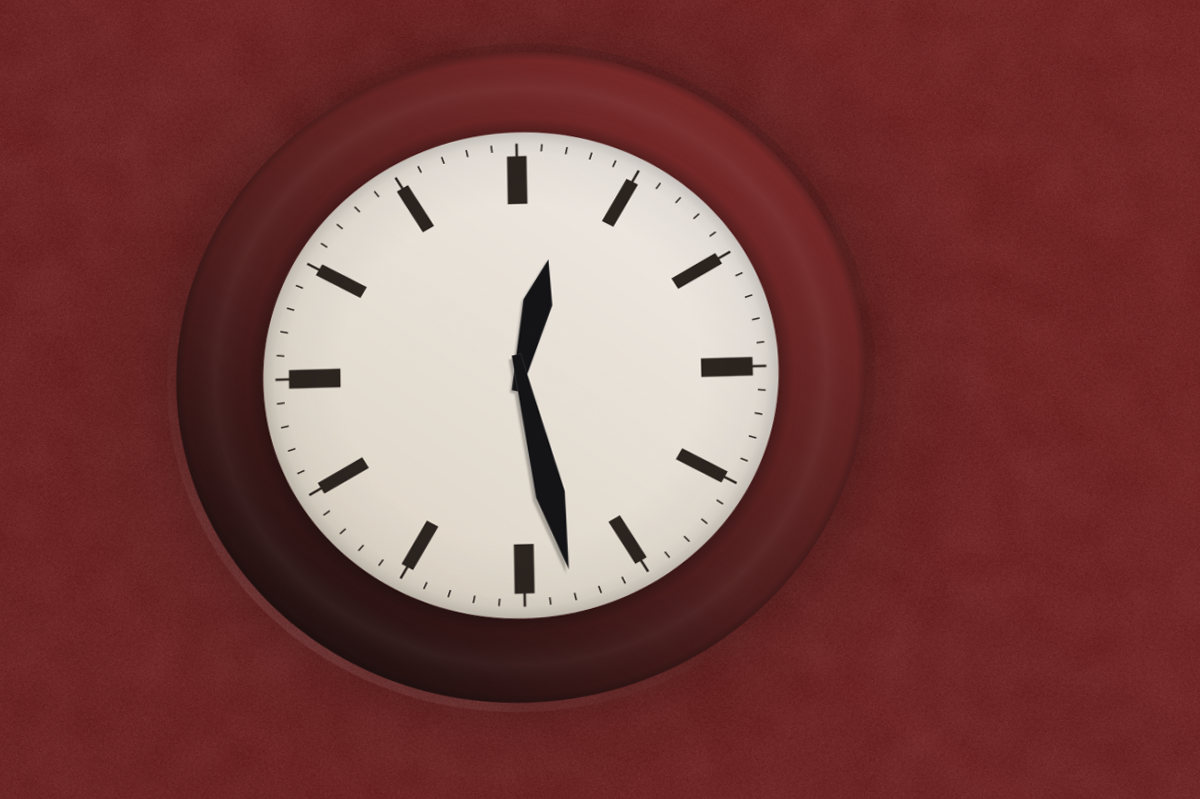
12:28
